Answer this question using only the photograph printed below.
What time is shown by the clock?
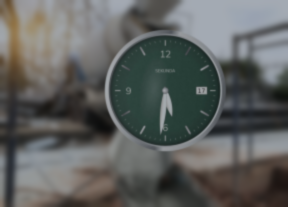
5:31
